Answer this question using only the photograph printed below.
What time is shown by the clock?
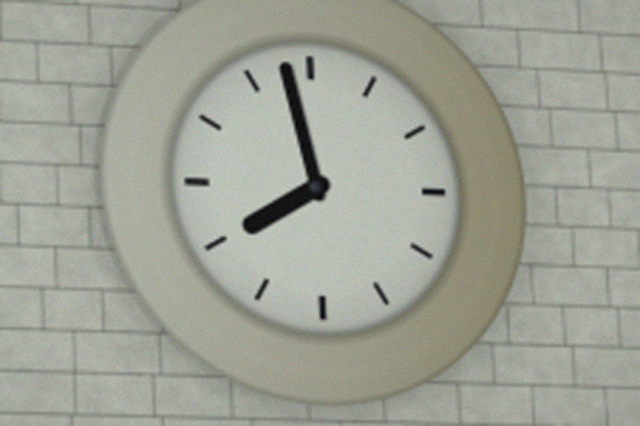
7:58
